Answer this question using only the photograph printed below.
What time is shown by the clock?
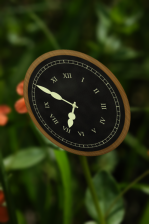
6:50
